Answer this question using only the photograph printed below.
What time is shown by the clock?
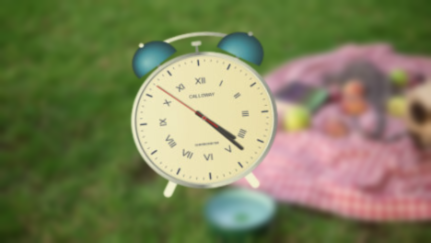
4:22:52
